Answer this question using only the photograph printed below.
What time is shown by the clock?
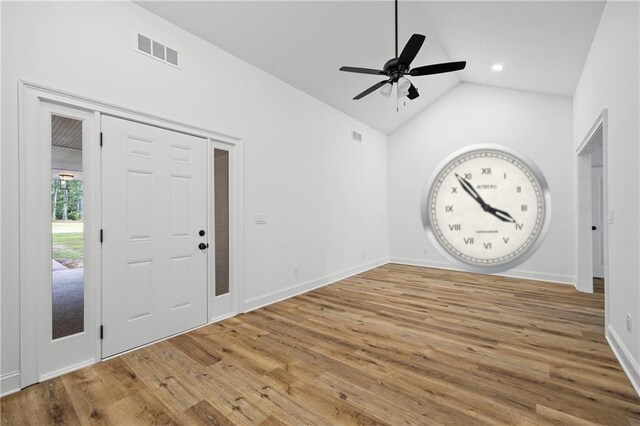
3:53
